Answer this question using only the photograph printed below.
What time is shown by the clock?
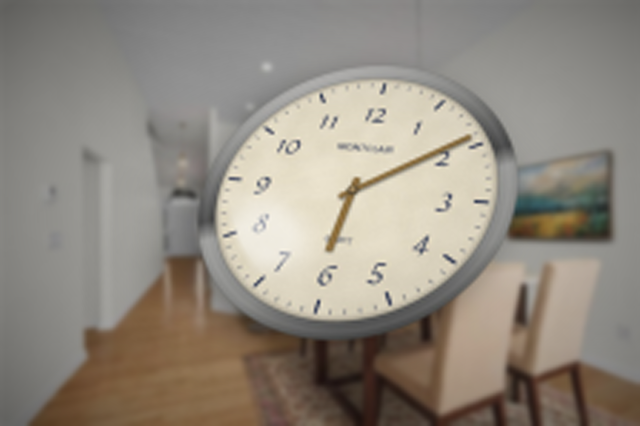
6:09
